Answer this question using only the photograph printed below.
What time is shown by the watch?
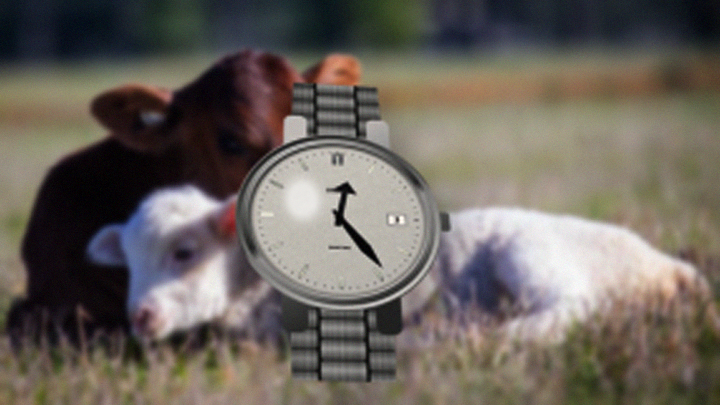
12:24
